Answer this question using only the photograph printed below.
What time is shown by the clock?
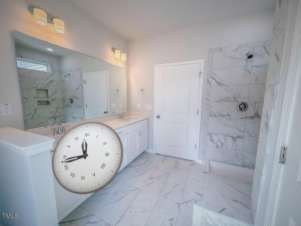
11:43
